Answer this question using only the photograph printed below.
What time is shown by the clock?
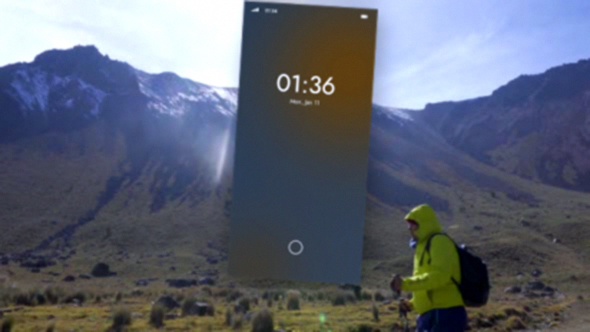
1:36
